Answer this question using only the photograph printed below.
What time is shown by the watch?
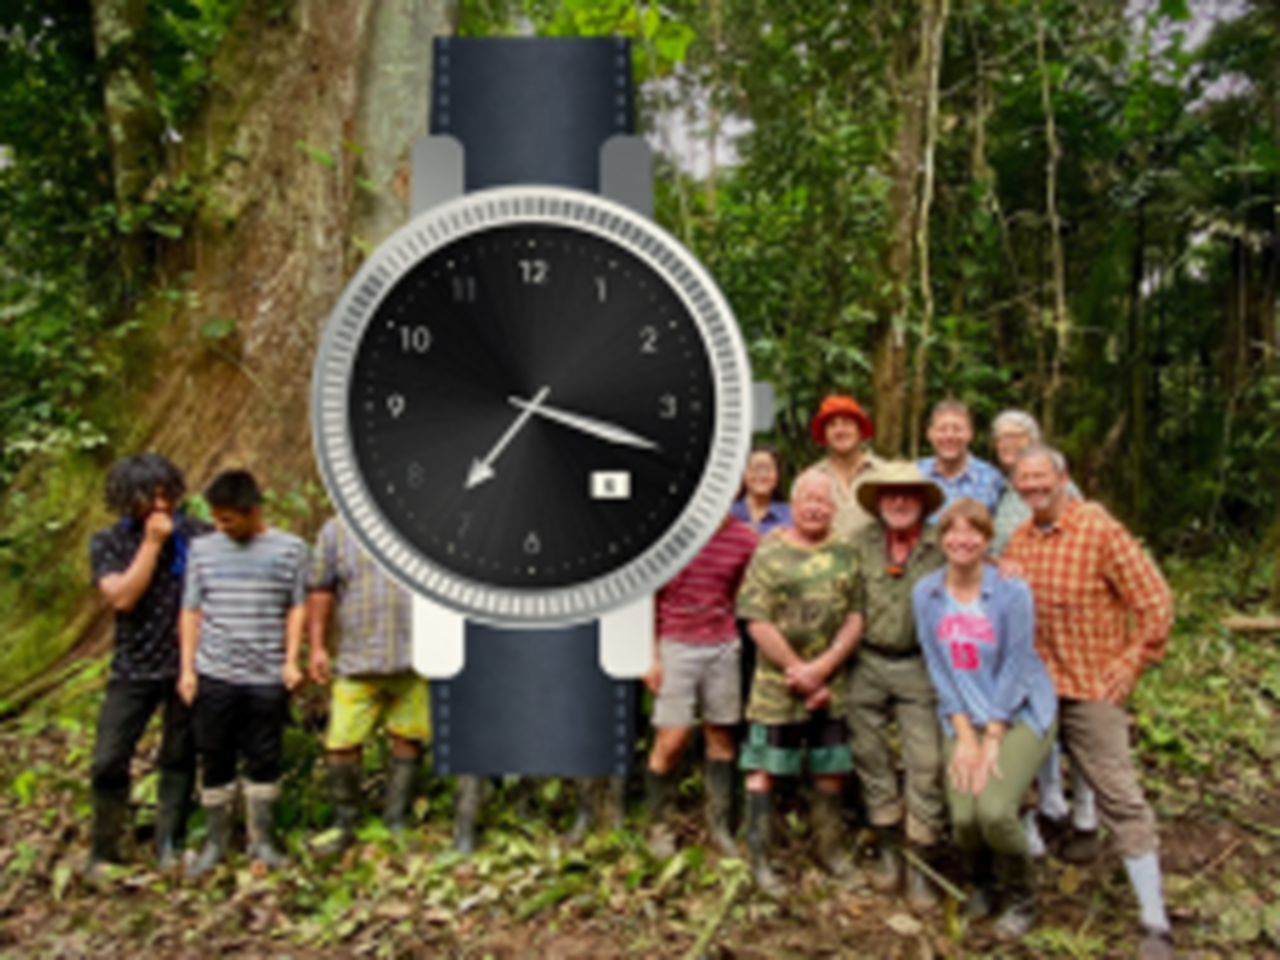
7:18
